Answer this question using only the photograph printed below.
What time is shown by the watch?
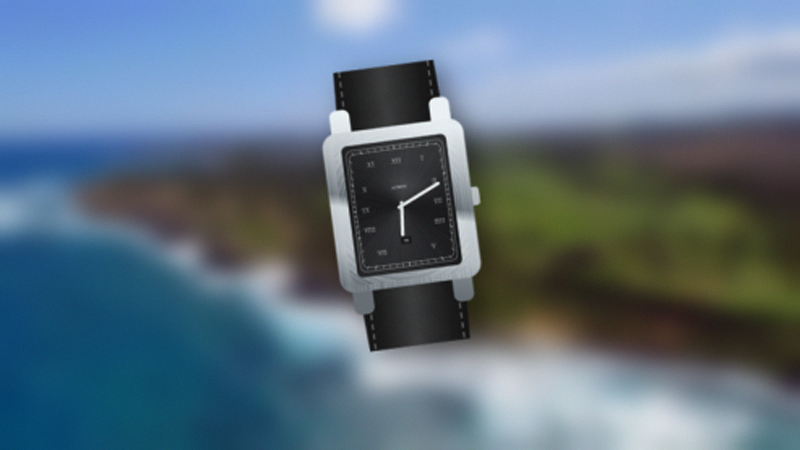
6:11
